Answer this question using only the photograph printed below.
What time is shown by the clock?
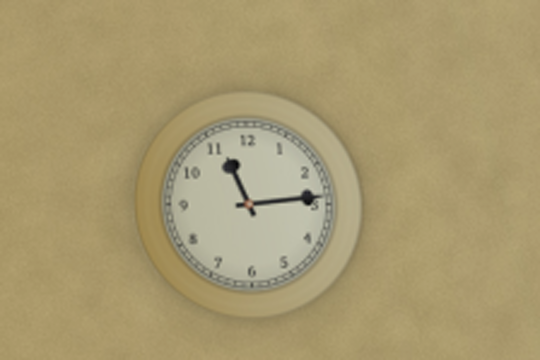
11:14
